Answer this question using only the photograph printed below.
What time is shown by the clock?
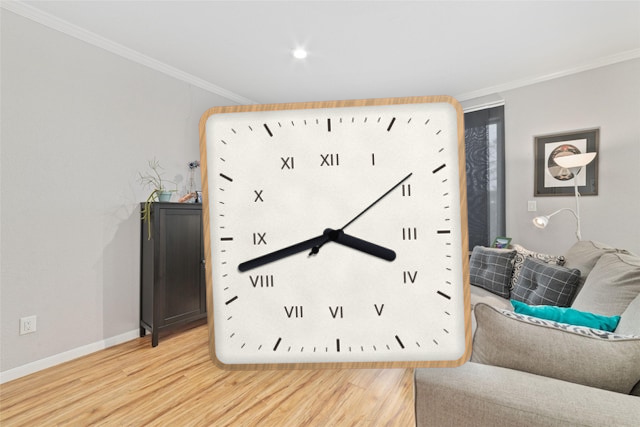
3:42:09
